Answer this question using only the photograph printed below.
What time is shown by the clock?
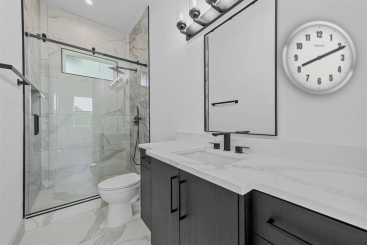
8:11
